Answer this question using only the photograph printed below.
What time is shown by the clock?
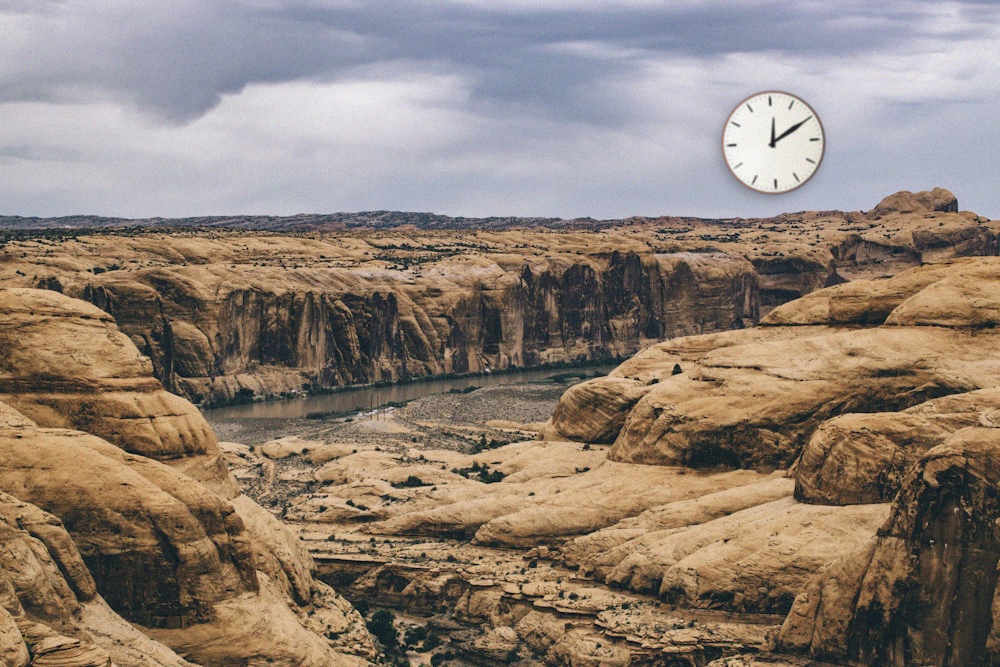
12:10
